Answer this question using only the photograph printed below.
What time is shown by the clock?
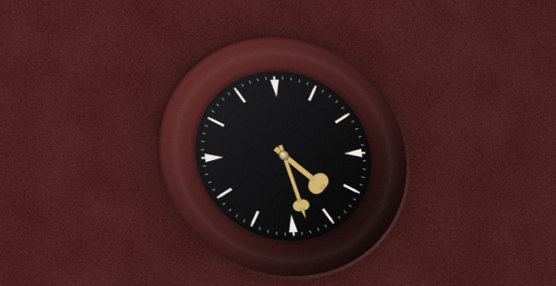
4:28
